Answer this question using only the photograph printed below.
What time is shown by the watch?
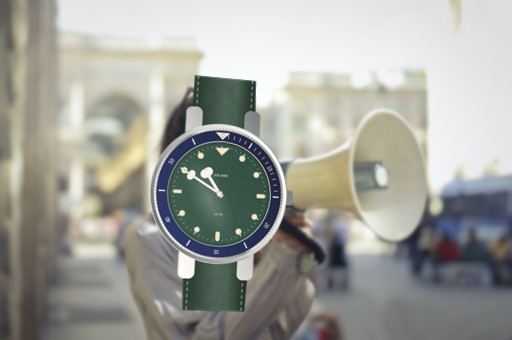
10:50
